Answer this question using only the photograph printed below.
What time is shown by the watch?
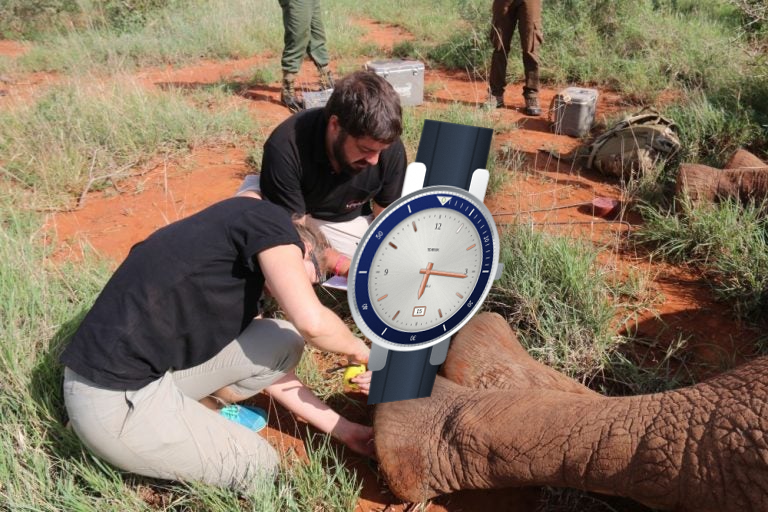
6:16
